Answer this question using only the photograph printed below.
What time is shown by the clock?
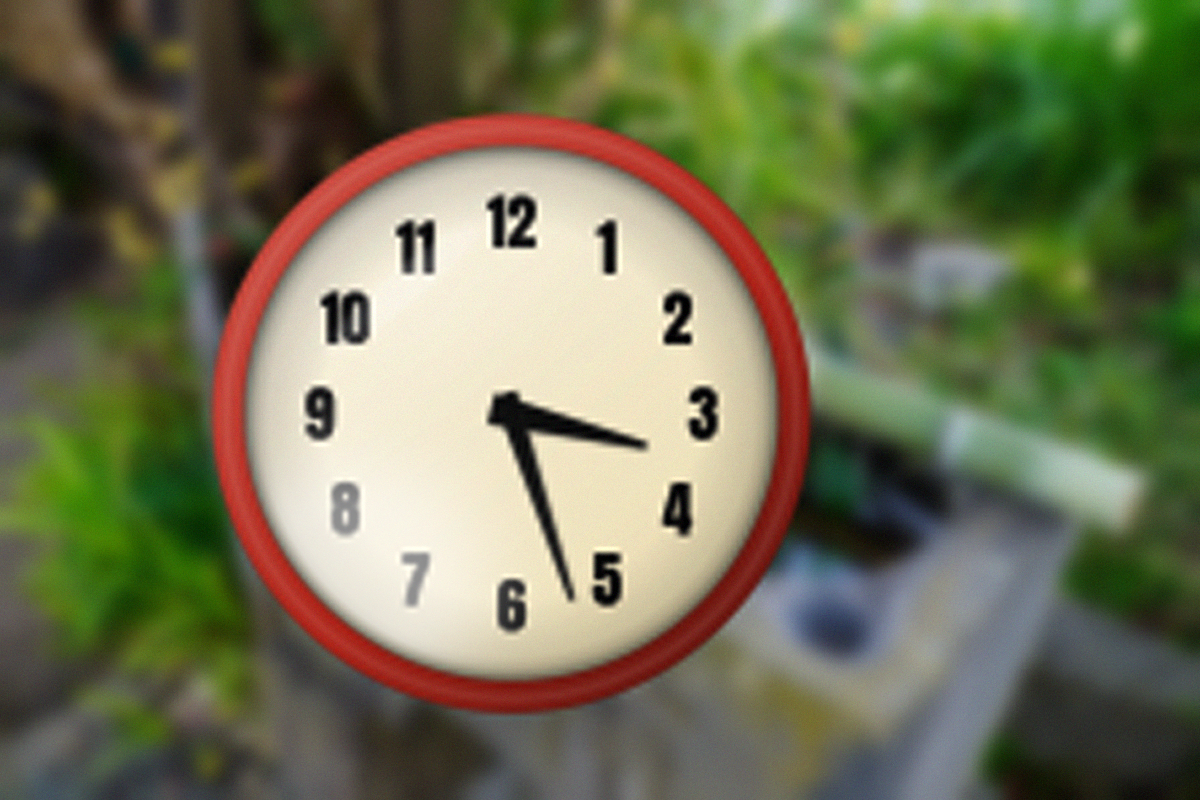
3:27
